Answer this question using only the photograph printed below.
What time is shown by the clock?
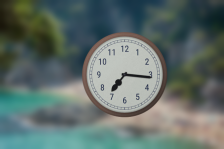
7:16
